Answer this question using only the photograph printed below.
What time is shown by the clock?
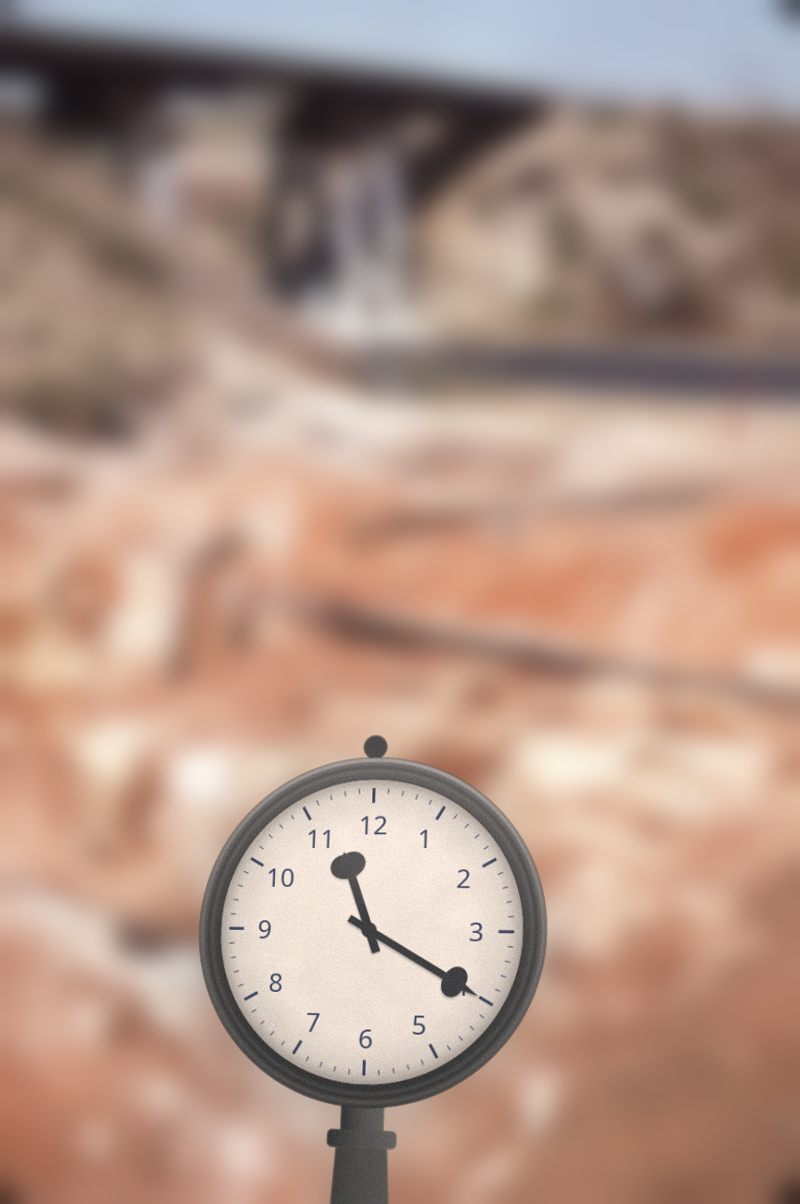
11:20
